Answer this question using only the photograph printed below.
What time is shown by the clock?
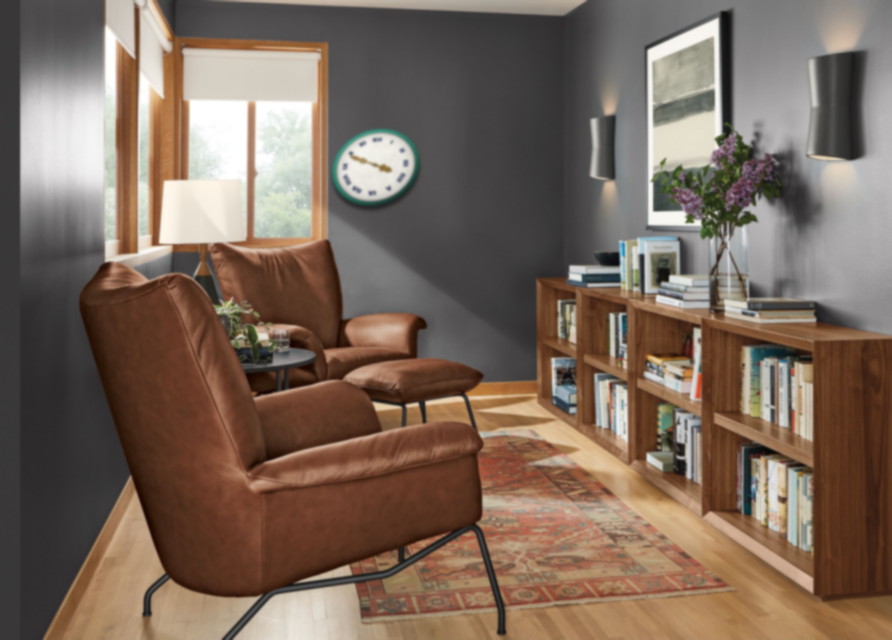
3:49
